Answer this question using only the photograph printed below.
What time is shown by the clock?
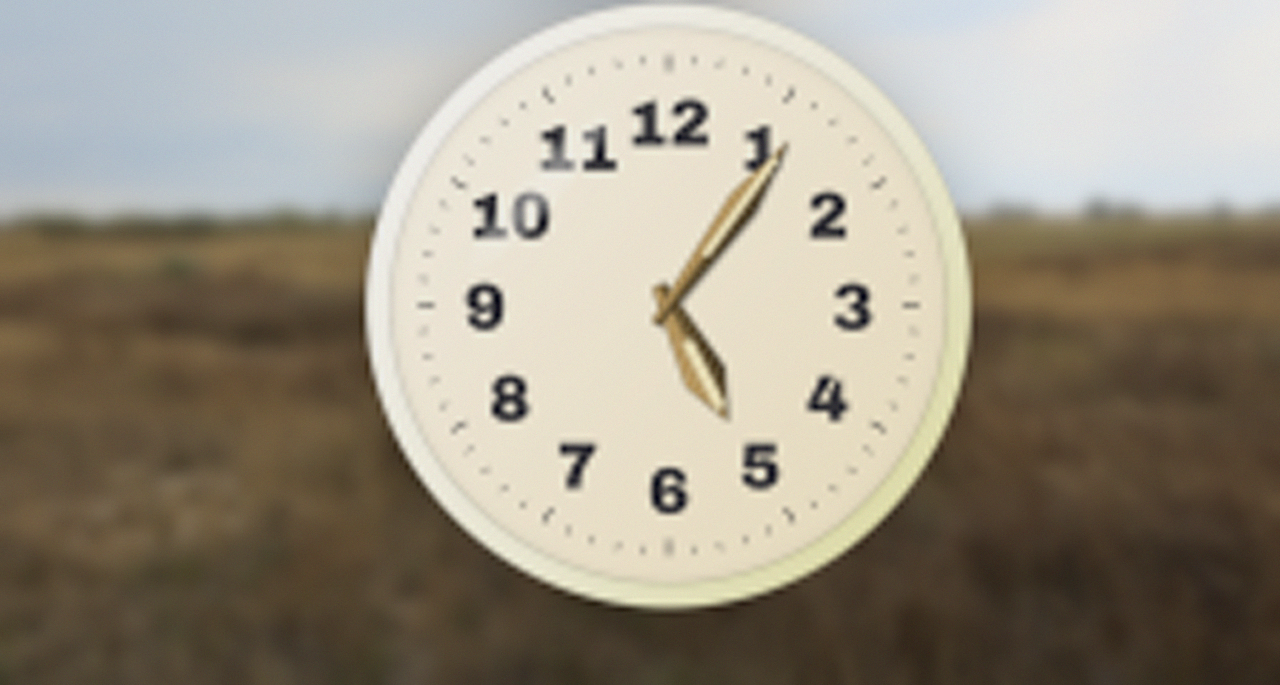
5:06
